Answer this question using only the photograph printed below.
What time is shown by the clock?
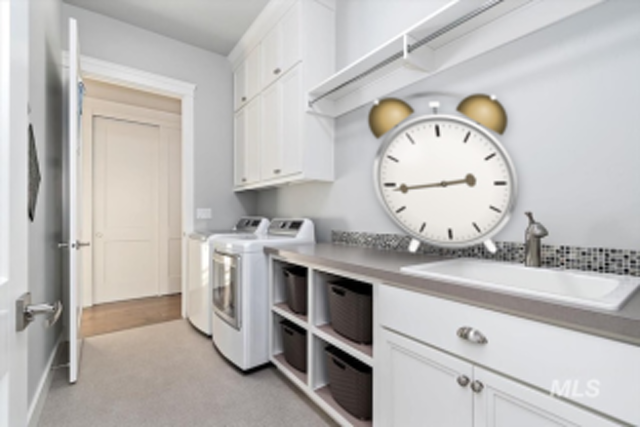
2:44
